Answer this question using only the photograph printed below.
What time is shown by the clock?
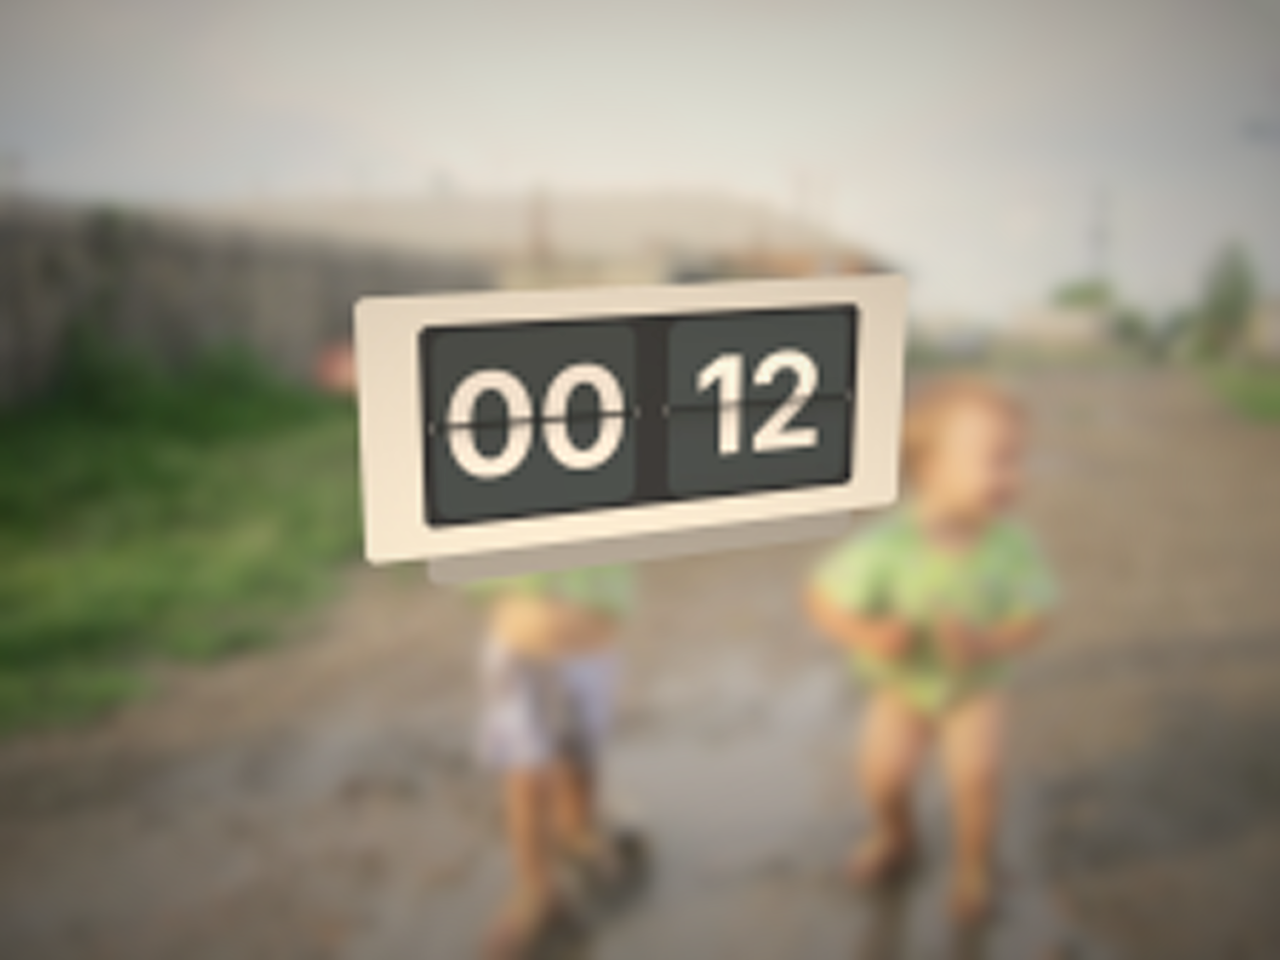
0:12
